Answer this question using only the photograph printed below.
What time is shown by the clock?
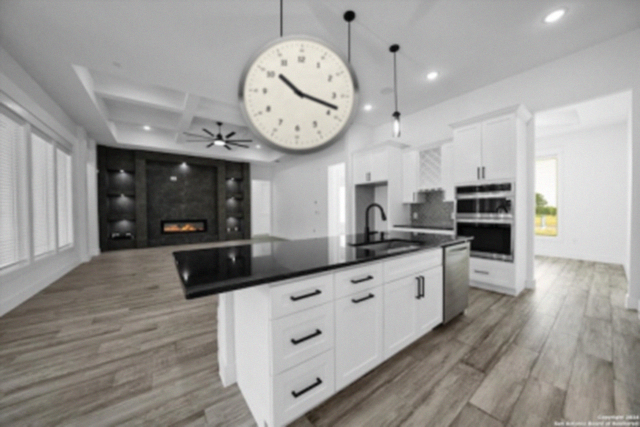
10:18
